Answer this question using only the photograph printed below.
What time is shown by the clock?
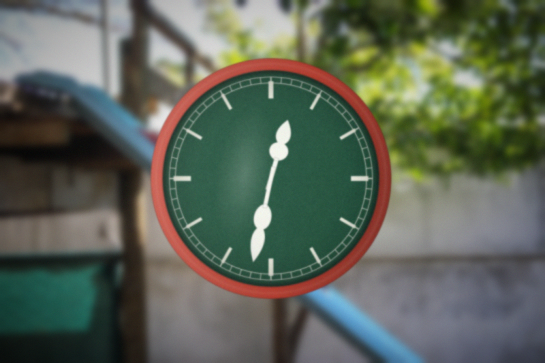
12:32
